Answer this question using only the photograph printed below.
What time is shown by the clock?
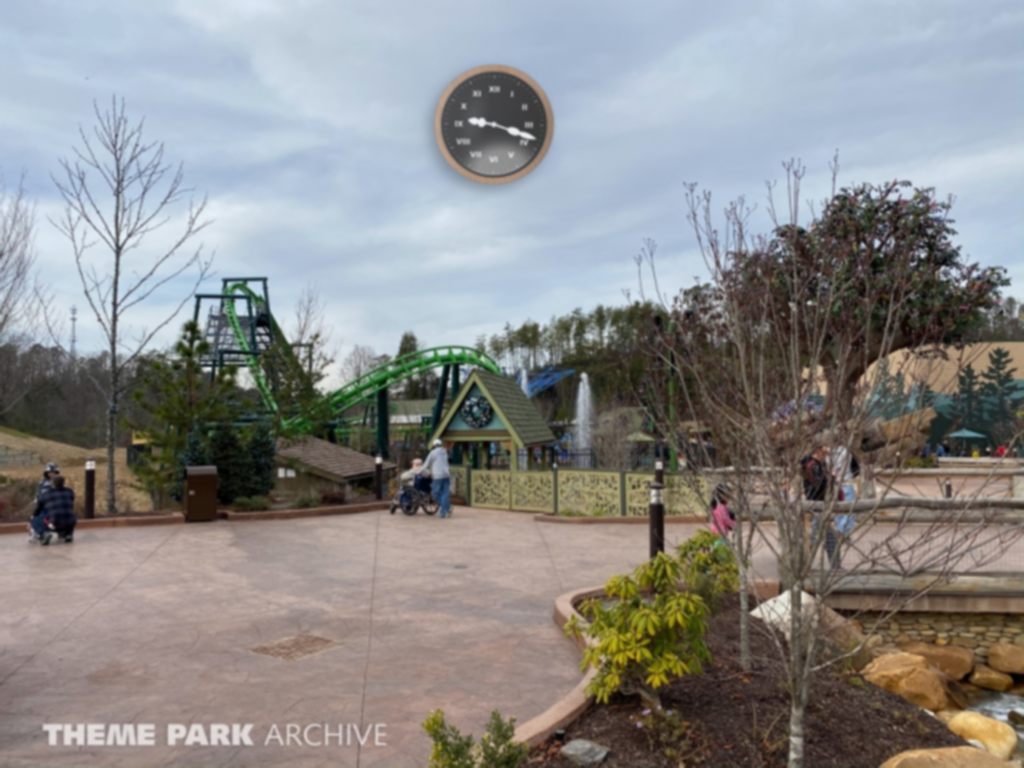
9:18
